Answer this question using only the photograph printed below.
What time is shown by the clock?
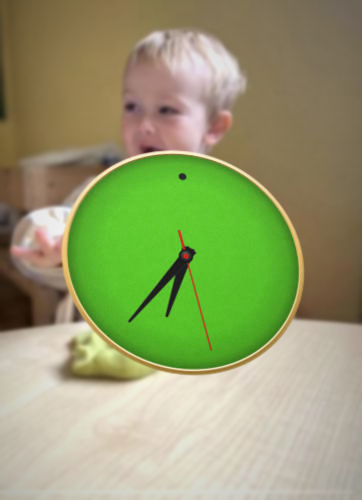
6:36:28
